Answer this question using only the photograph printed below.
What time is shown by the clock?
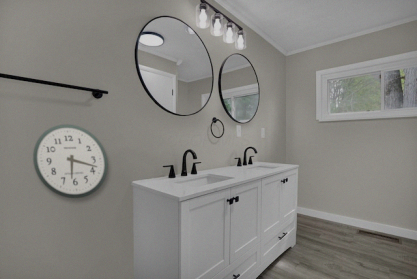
6:18
